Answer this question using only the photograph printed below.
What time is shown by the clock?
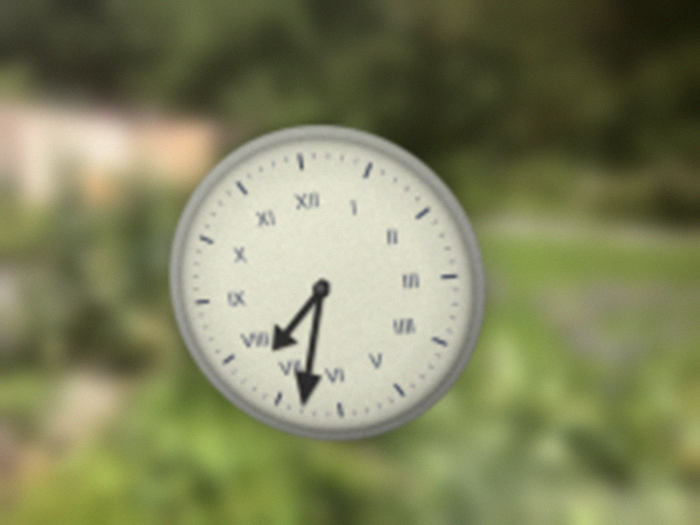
7:33
